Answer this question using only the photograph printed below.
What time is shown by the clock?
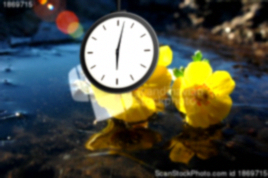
6:02
